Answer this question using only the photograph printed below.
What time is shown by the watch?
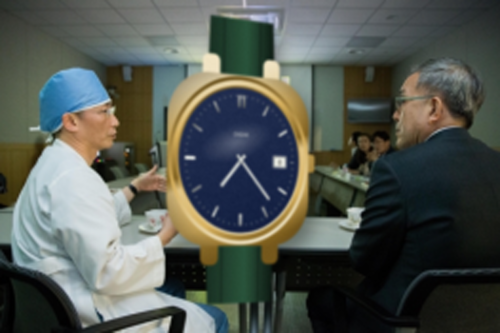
7:23
